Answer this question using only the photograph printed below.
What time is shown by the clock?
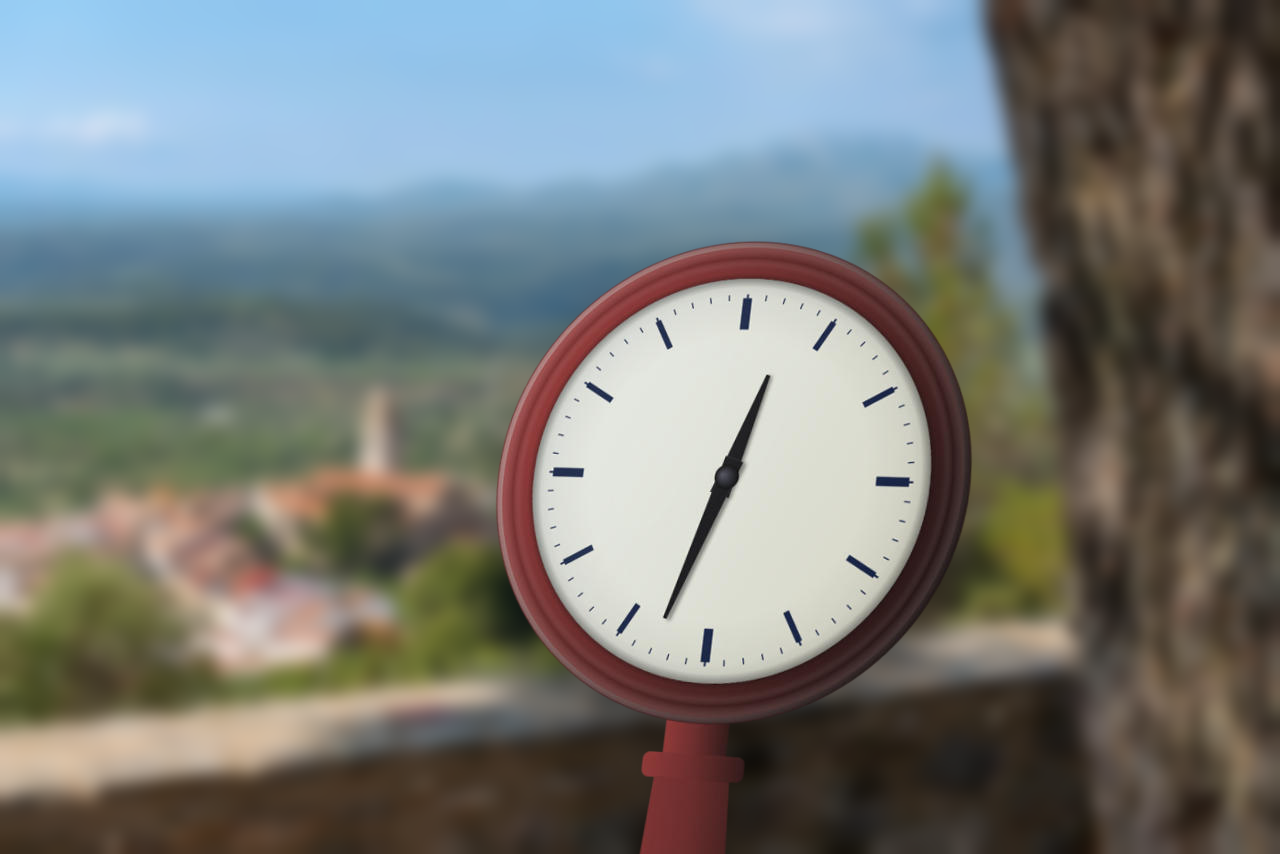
12:33
